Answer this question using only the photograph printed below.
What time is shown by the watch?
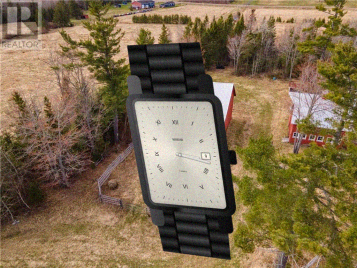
3:17
